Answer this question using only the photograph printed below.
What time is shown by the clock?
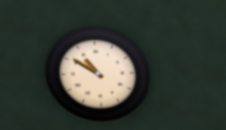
10:51
